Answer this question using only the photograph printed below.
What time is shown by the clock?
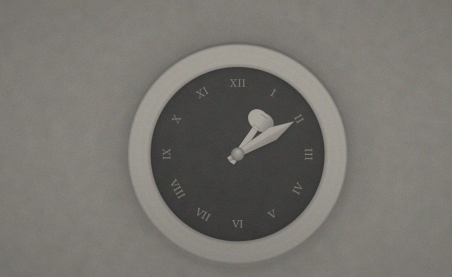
1:10
